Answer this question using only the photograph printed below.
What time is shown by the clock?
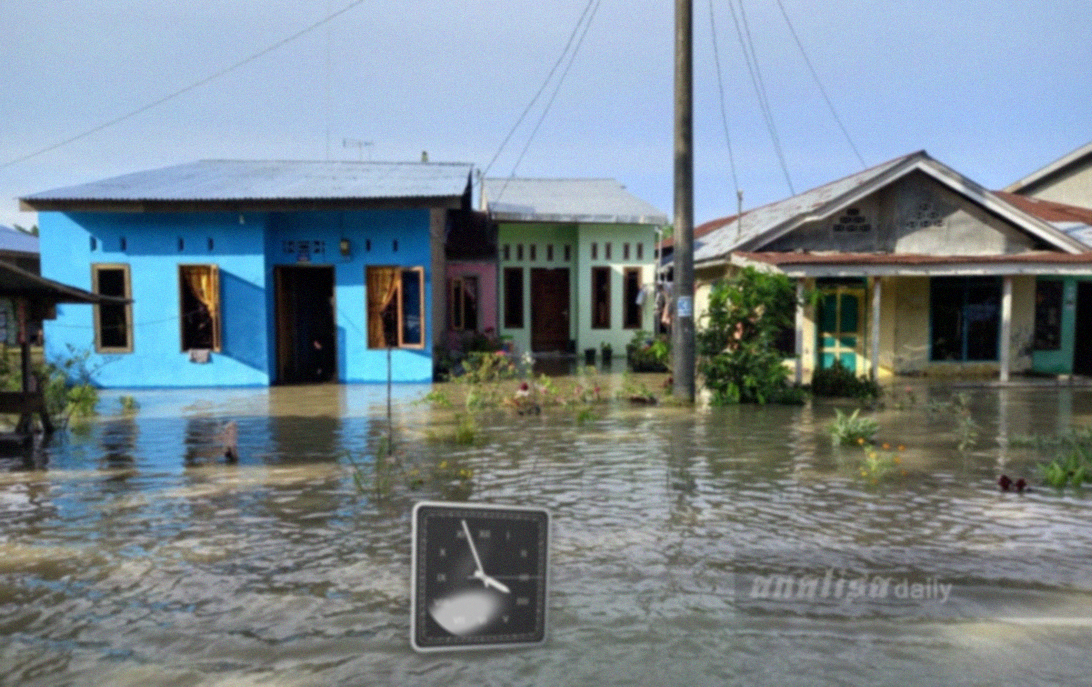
3:56:15
